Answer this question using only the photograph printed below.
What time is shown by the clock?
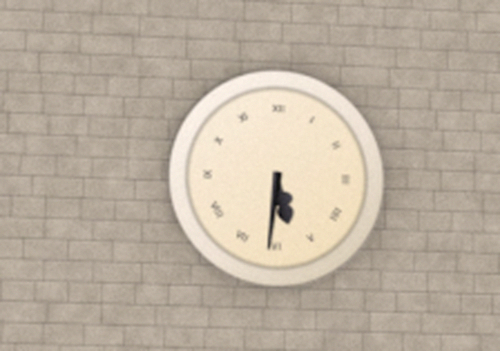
5:31
